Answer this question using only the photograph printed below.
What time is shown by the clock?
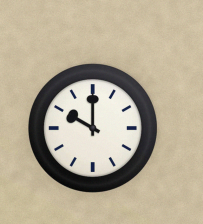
10:00
